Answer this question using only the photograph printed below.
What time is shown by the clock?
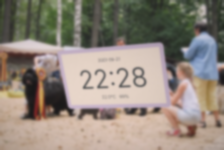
22:28
